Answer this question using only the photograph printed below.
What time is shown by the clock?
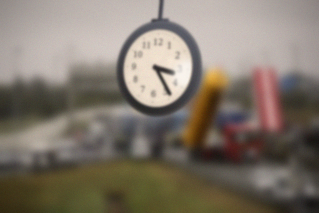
3:24
